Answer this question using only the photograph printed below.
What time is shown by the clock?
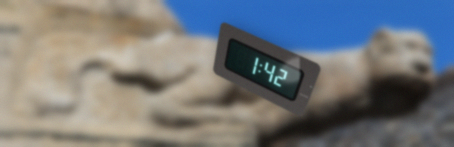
1:42
